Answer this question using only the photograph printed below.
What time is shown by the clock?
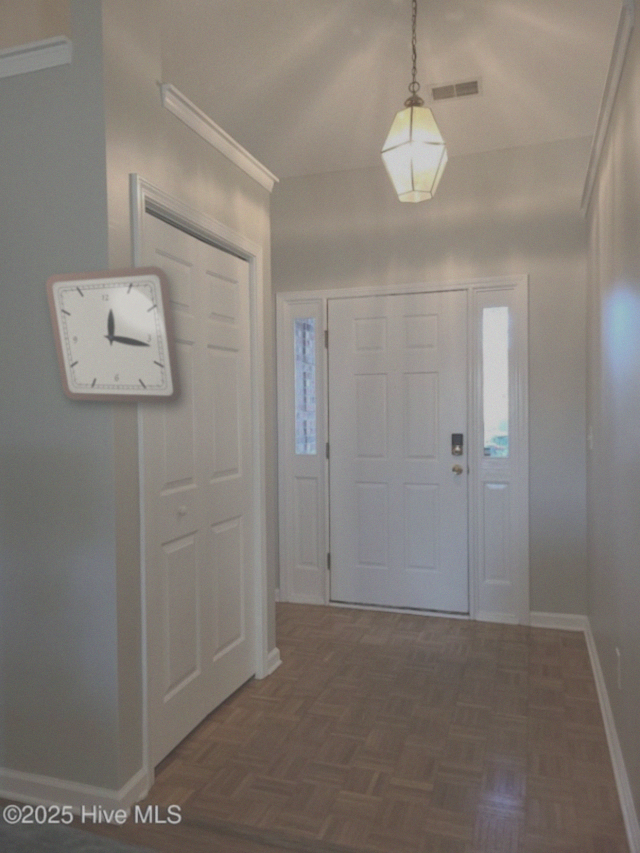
12:17
